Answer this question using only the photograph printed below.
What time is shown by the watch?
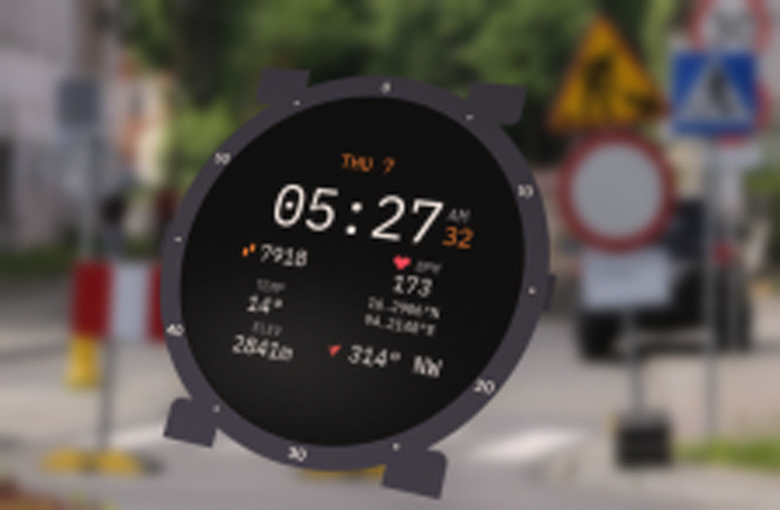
5:27
